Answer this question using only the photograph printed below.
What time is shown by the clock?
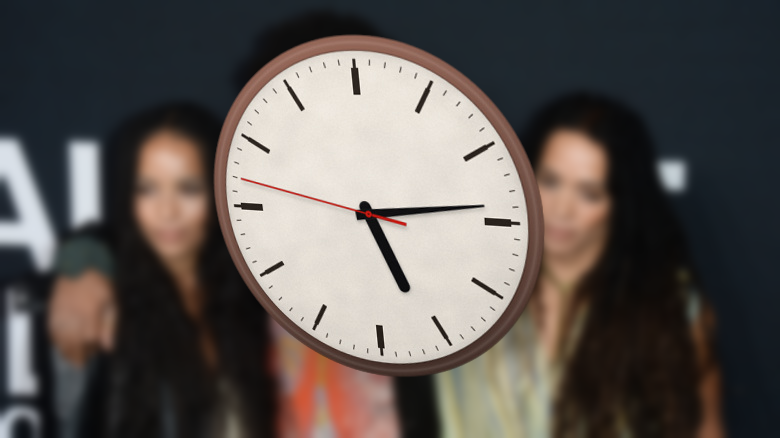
5:13:47
